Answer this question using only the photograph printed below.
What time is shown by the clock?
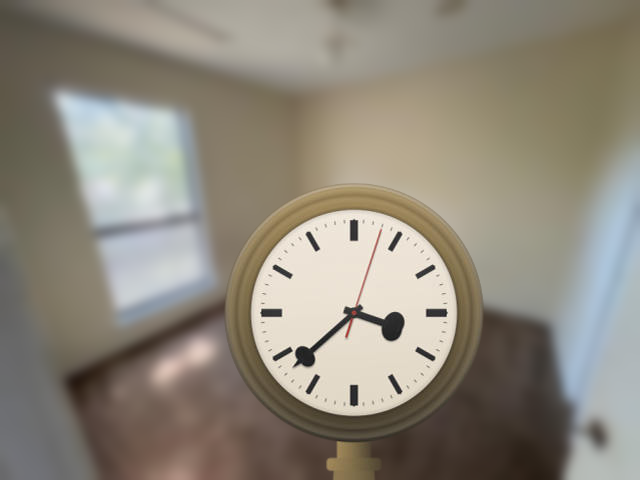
3:38:03
